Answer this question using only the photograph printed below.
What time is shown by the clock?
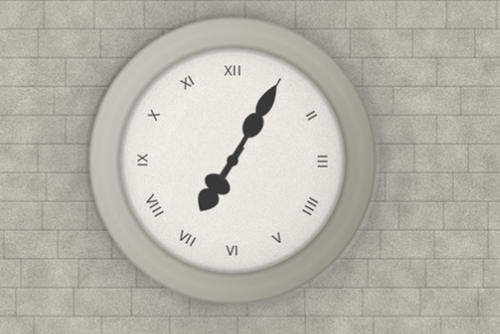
7:05
